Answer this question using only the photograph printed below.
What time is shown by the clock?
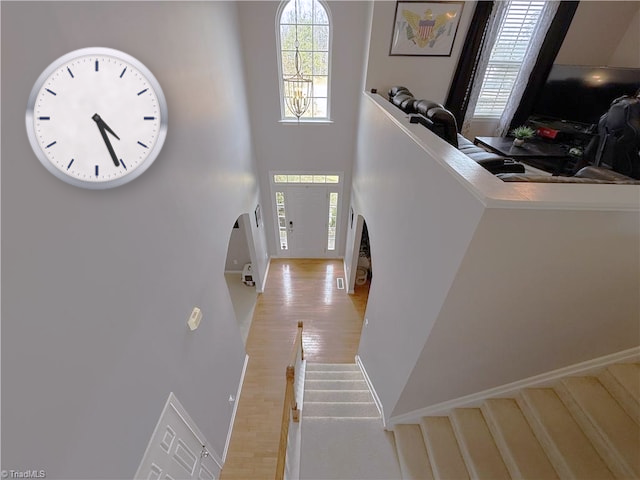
4:26
